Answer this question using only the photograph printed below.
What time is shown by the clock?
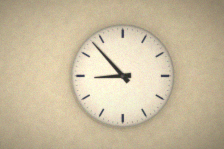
8:53
